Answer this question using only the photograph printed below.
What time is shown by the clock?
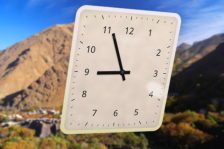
8:56
